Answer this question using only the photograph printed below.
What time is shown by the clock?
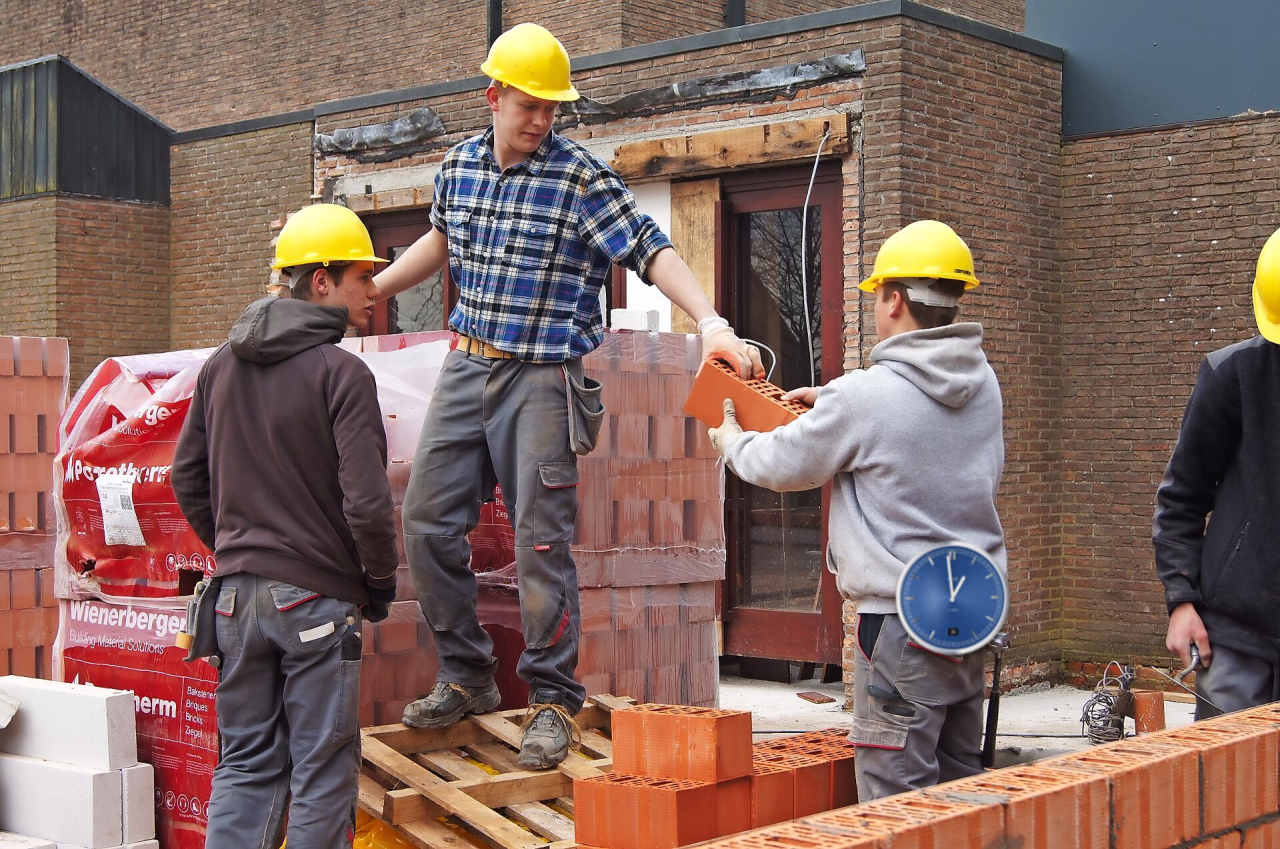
12:59
